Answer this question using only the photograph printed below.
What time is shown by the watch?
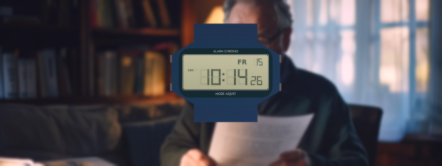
10:14:26
